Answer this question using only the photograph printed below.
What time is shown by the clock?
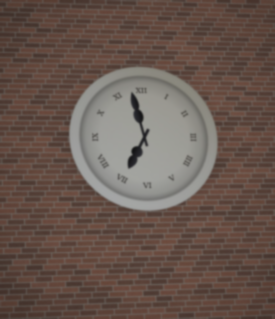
6:58
